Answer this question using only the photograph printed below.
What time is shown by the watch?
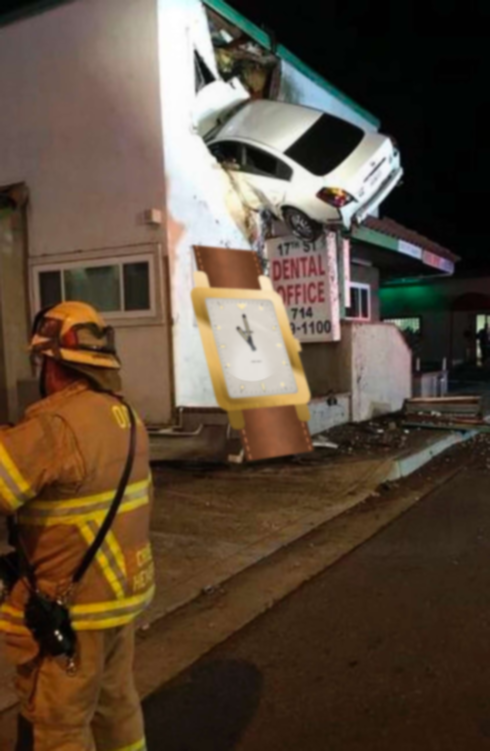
11:00
